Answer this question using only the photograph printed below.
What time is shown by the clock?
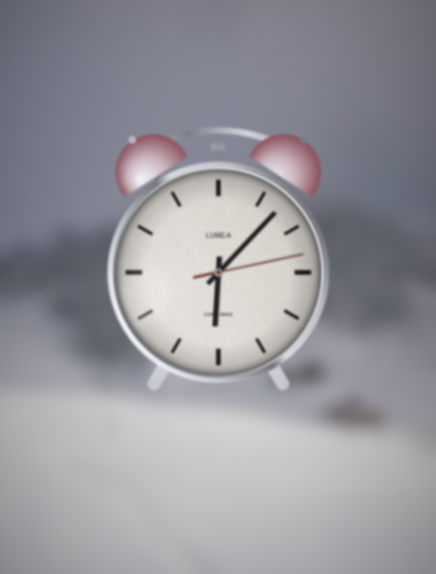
6:07:13
